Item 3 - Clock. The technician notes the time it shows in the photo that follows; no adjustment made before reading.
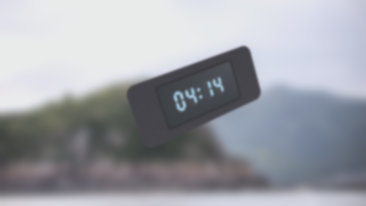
4:14
